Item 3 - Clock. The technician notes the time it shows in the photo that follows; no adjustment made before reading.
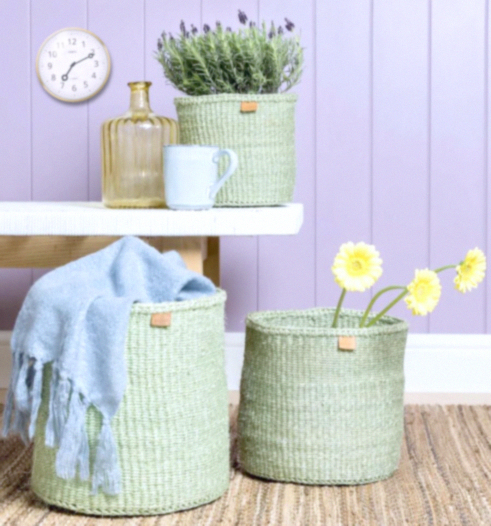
7:11
